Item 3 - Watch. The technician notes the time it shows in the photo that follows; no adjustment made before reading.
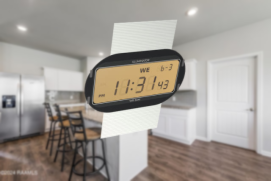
11:31:43
